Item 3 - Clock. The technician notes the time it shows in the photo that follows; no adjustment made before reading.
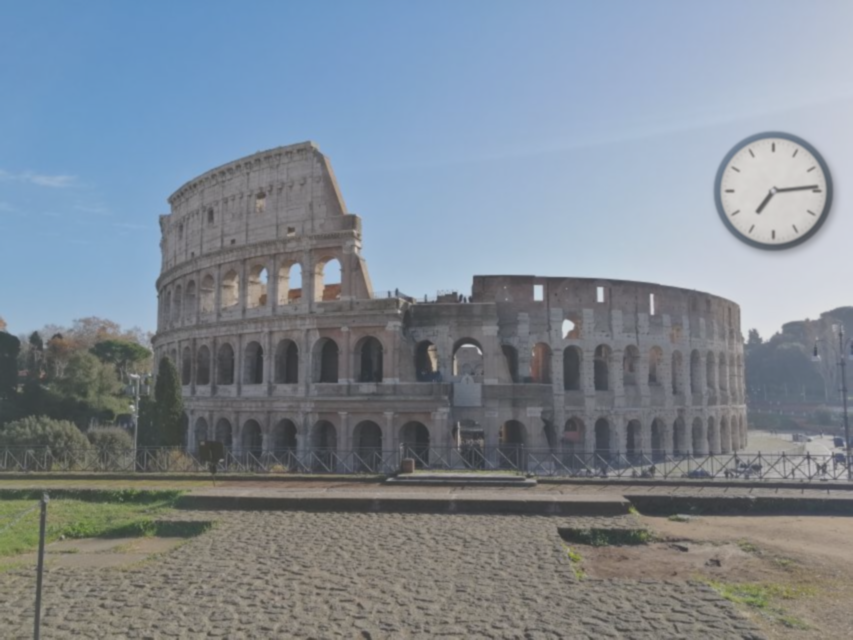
7:14
